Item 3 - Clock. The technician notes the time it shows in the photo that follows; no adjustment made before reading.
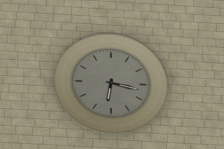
6:17
